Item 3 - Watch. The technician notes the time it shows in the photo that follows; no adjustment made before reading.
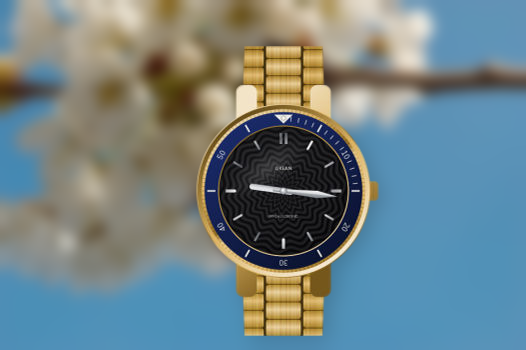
9:16
